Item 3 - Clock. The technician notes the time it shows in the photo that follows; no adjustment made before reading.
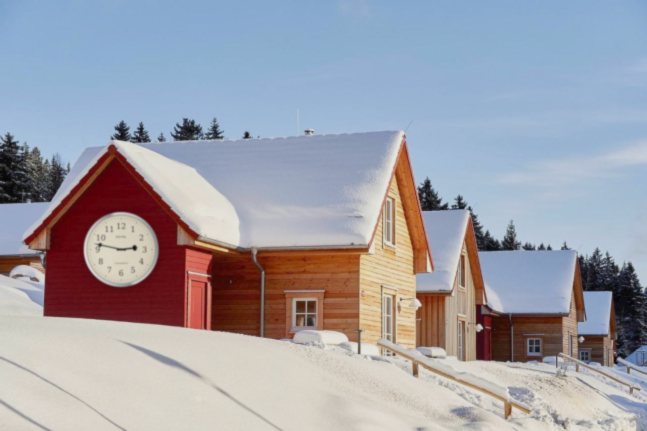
2:47
